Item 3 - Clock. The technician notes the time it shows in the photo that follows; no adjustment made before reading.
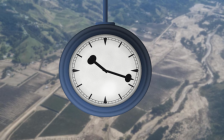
10:18
